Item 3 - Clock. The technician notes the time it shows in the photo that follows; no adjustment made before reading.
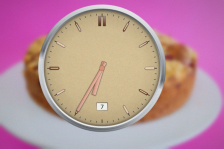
6:35
